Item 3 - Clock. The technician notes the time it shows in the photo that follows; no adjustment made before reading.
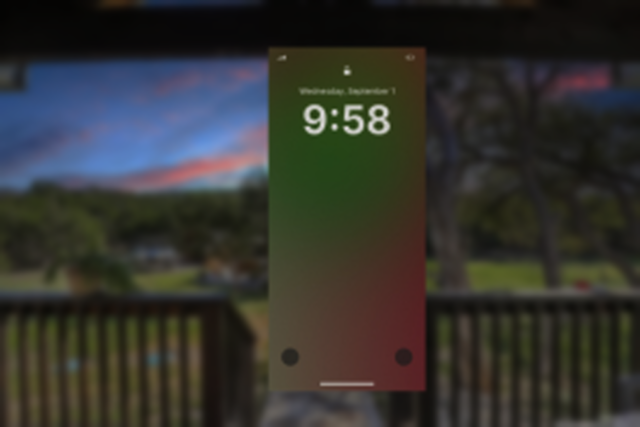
9:58
